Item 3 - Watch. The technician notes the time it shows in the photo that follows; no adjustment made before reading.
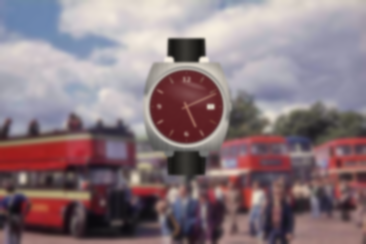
5:11
